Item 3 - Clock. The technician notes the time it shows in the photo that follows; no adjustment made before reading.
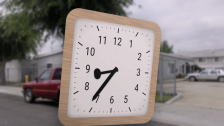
8:36
